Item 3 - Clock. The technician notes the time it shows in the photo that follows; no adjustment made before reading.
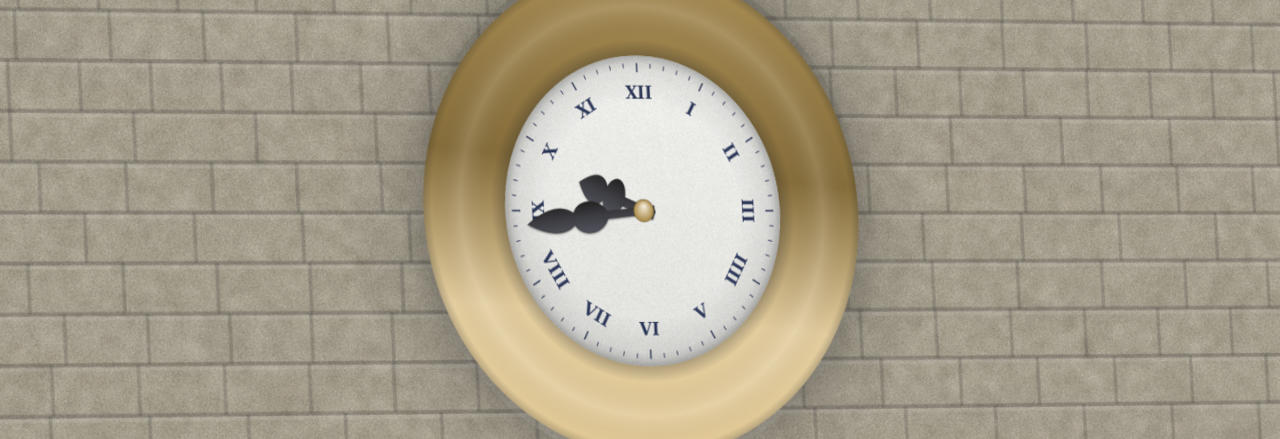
9:44
